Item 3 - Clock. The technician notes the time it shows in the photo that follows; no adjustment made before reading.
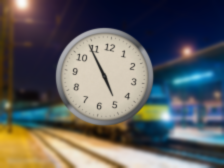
4:54
